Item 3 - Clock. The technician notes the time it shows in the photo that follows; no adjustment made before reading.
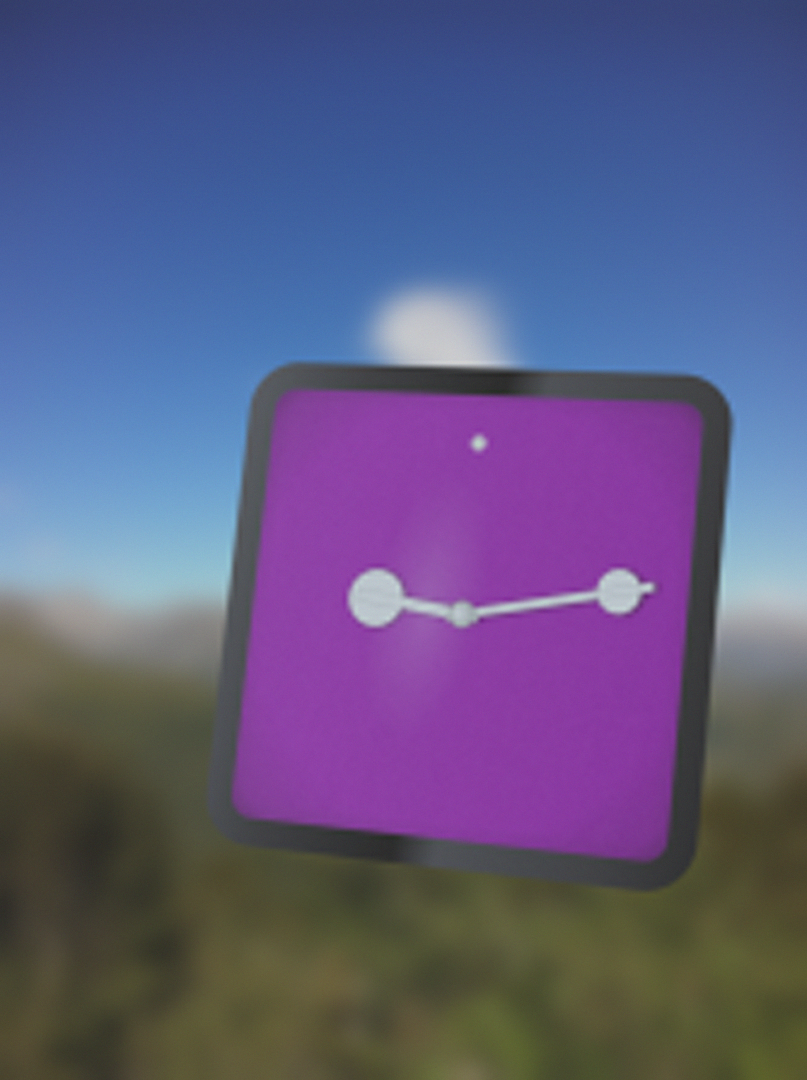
9:13
